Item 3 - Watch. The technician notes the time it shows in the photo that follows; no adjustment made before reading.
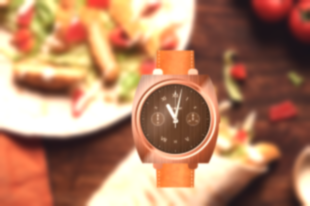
11:02
